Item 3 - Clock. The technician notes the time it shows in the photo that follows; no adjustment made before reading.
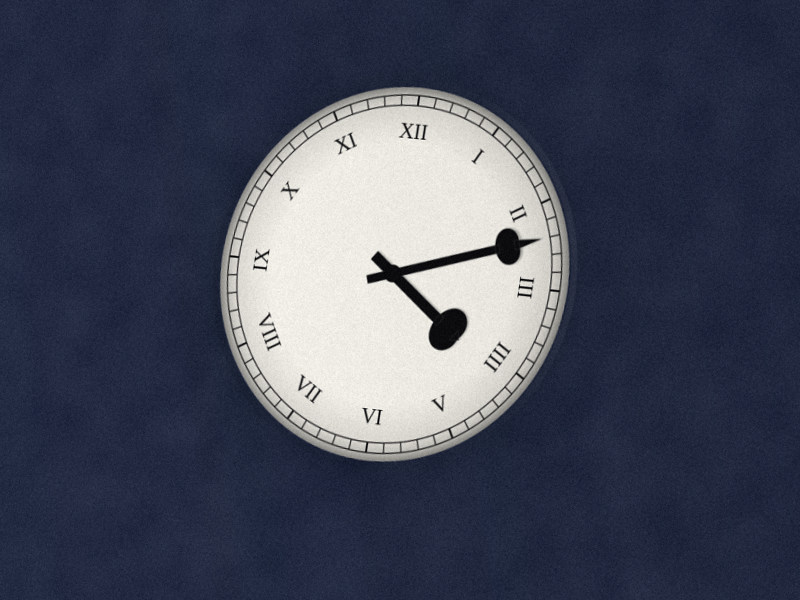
4:12
